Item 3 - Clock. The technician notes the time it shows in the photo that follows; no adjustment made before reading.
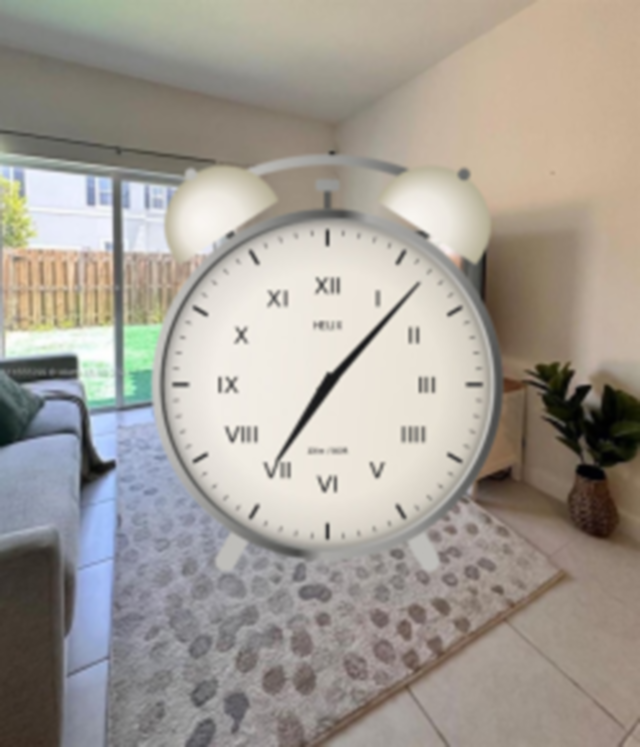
7:07
